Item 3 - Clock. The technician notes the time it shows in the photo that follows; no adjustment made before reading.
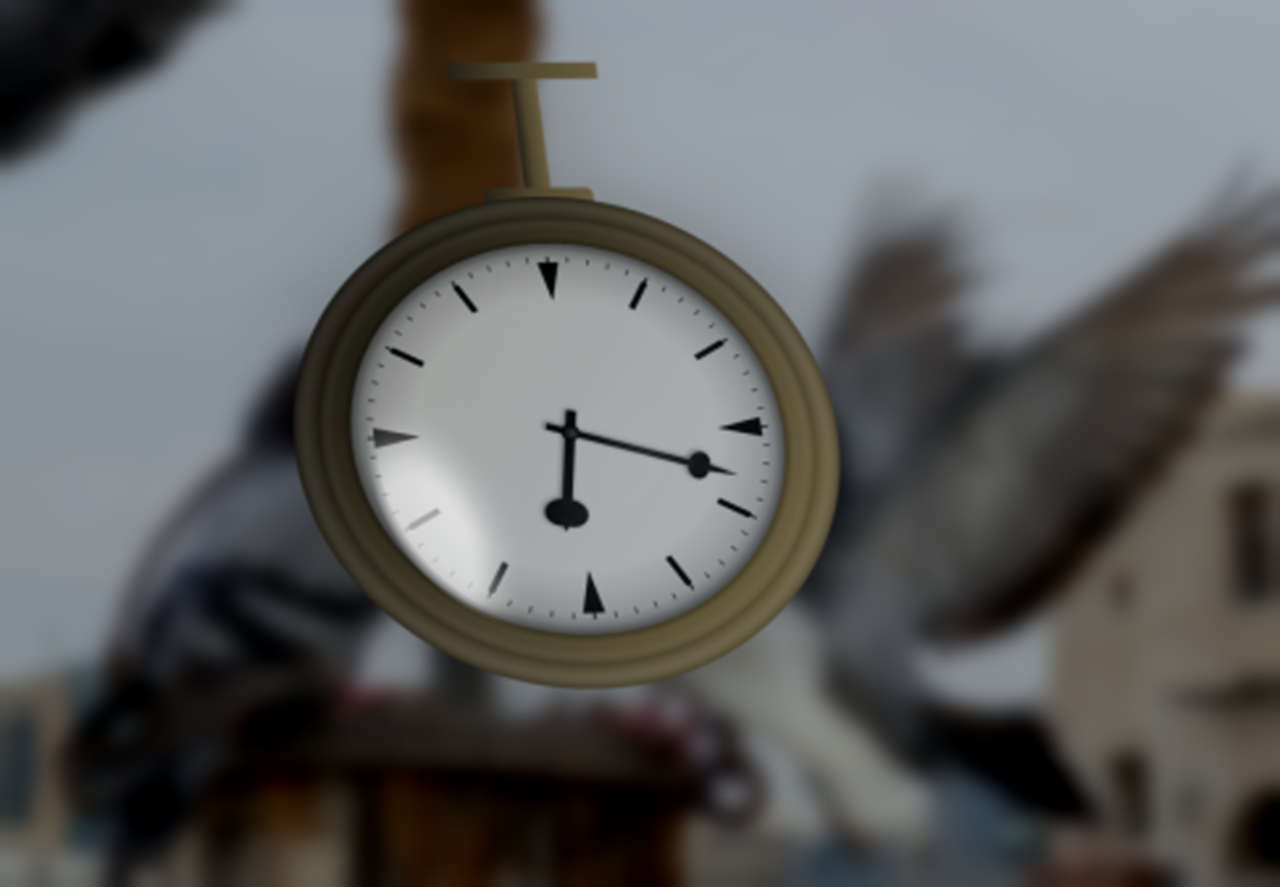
6:18
